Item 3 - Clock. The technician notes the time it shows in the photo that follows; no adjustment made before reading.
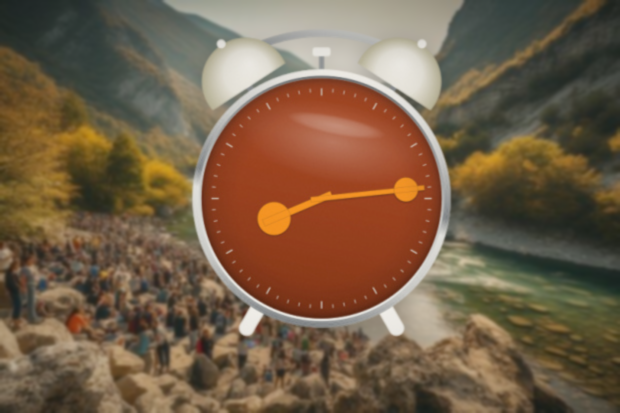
8:14
